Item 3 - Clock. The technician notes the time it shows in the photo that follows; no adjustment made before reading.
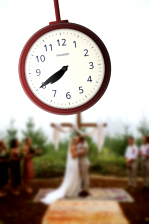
7:40
